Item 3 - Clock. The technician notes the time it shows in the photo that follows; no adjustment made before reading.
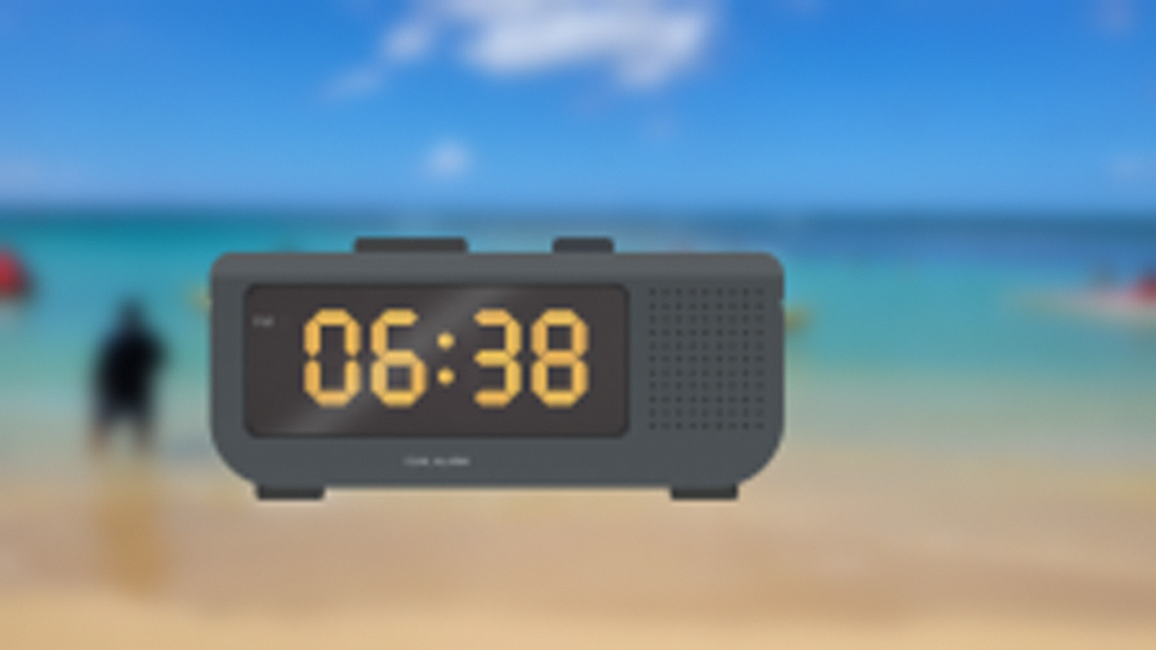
6:38
